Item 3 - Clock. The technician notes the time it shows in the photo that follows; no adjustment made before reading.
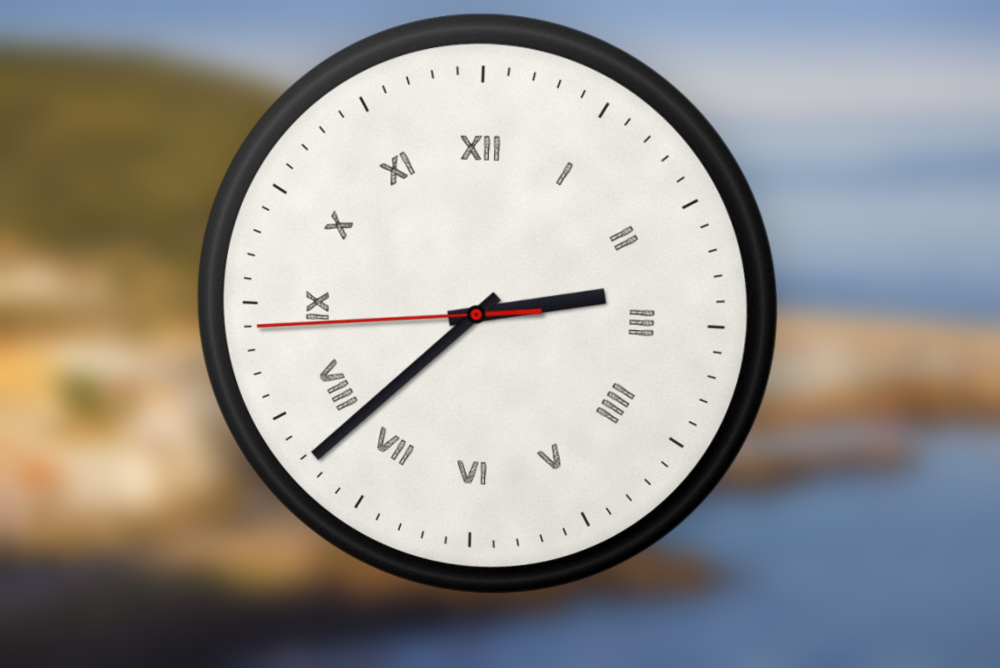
2:37:44
